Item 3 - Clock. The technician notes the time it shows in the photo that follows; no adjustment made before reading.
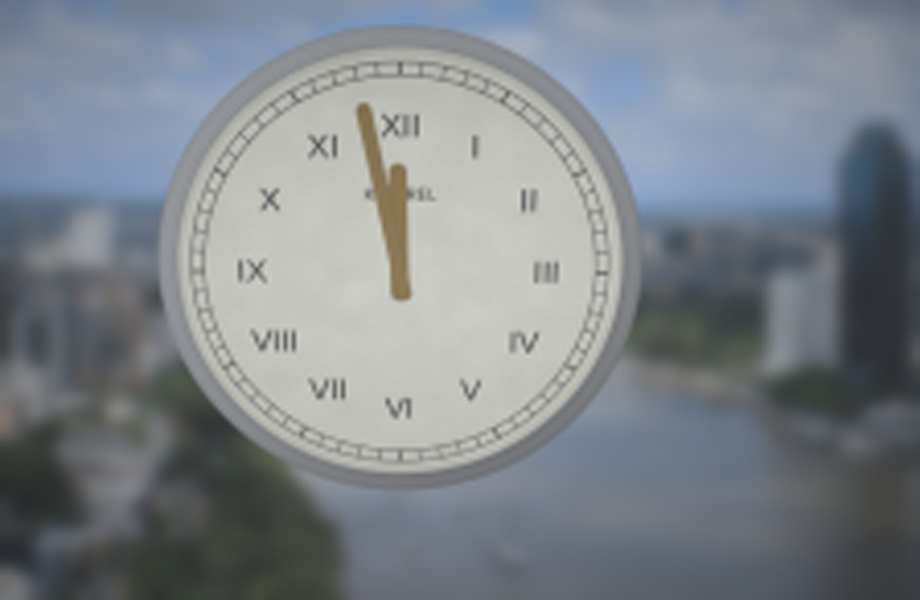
11:58
